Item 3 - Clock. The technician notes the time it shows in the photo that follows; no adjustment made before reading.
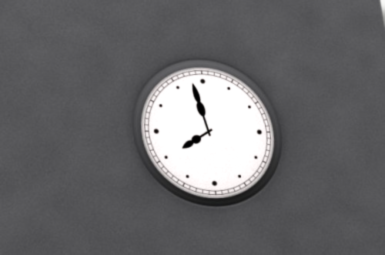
7:58
